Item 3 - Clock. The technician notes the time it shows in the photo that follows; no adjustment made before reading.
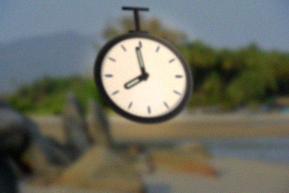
7:59
